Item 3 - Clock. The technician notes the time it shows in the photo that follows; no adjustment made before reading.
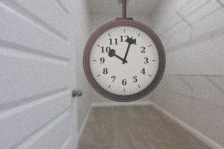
10:03
